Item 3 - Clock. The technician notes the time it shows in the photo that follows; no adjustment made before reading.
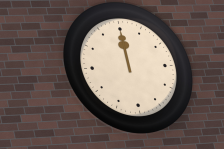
12:00
